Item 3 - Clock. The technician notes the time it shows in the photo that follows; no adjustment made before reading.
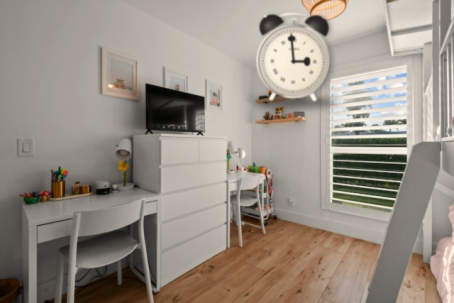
2:59
